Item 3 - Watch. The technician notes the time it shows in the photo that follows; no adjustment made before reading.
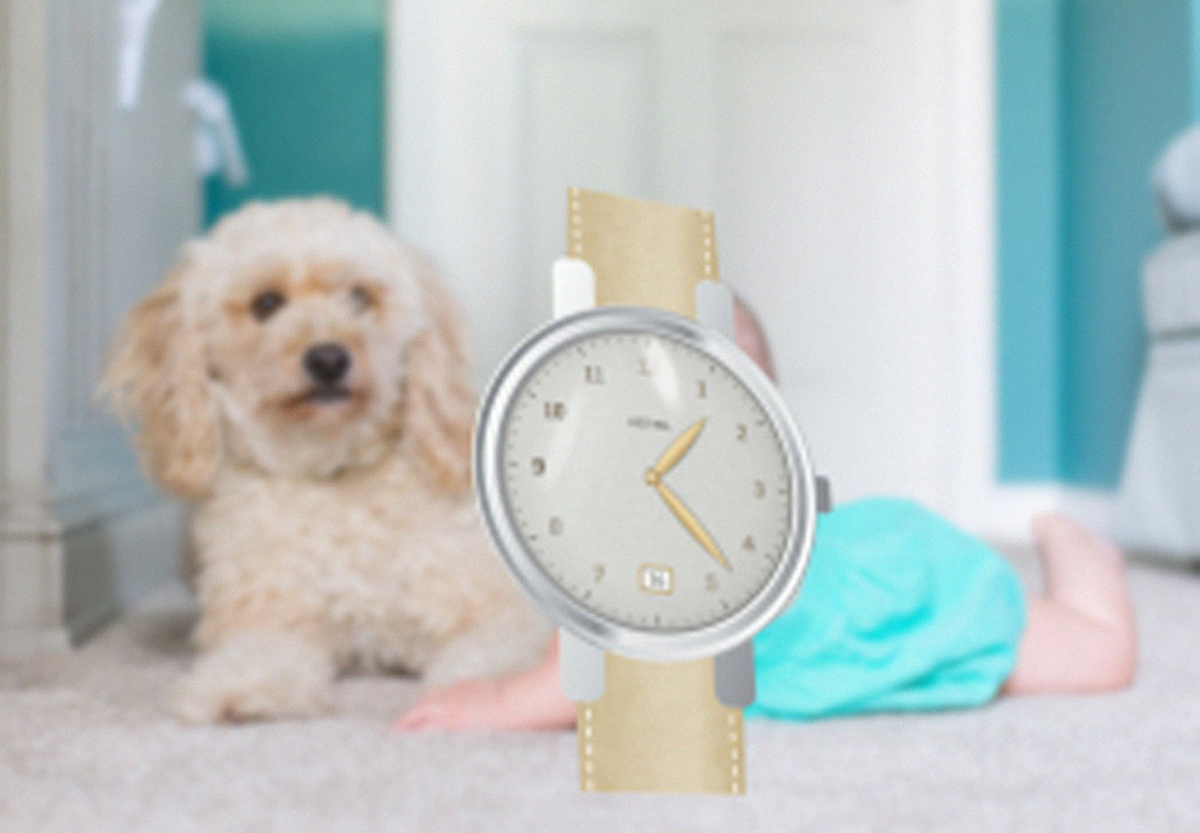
1:23
